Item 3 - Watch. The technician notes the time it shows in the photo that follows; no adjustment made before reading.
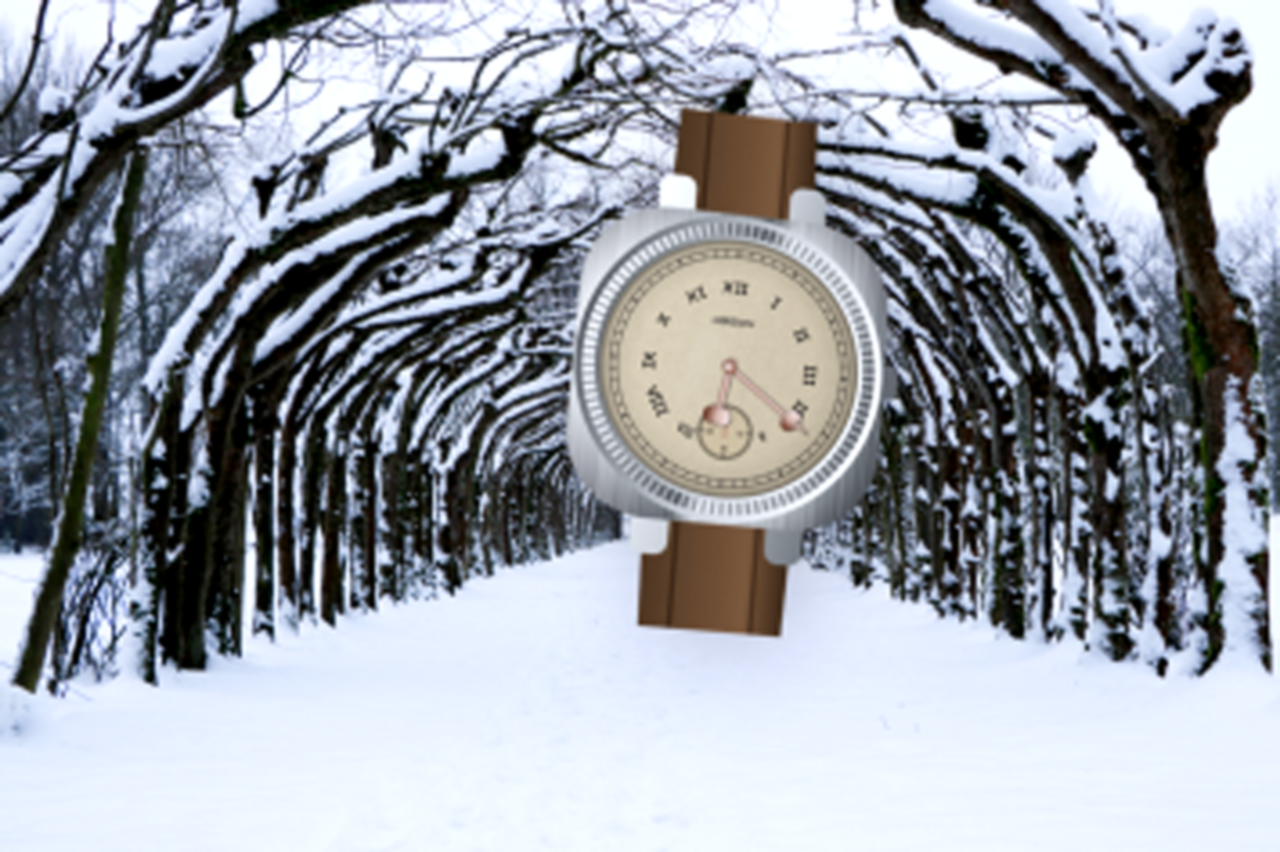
6:21
